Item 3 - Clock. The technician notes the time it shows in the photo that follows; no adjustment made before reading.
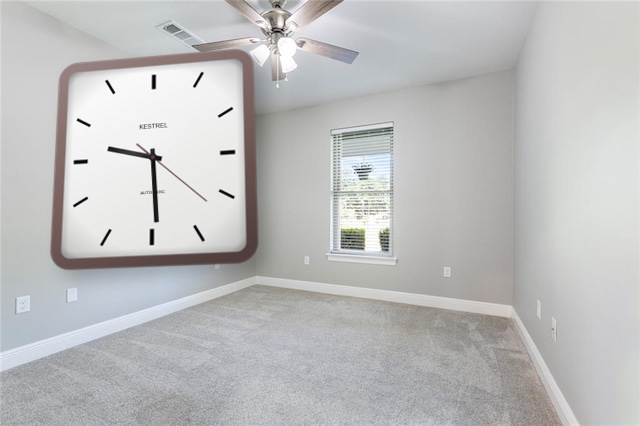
9:29:22
